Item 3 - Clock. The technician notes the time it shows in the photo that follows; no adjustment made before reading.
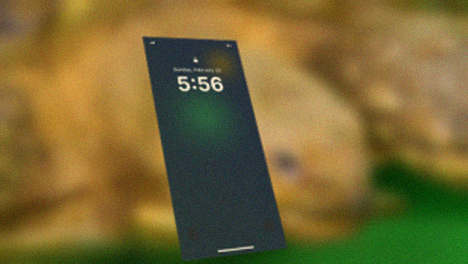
5:56
